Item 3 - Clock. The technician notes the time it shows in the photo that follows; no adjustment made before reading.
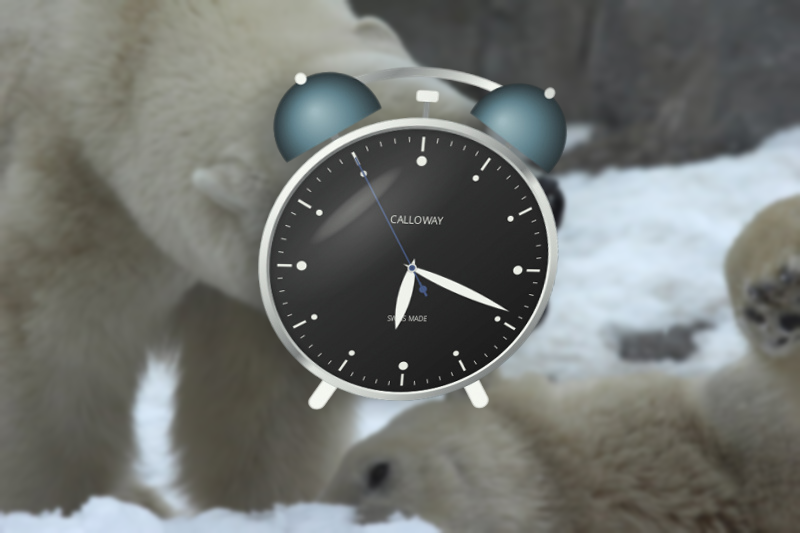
6:18:55
